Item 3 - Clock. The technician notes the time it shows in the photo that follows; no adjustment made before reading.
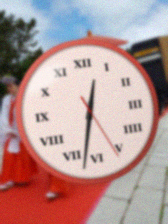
12:32:26
